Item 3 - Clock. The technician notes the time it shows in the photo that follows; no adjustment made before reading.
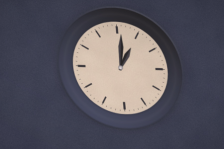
1:01
